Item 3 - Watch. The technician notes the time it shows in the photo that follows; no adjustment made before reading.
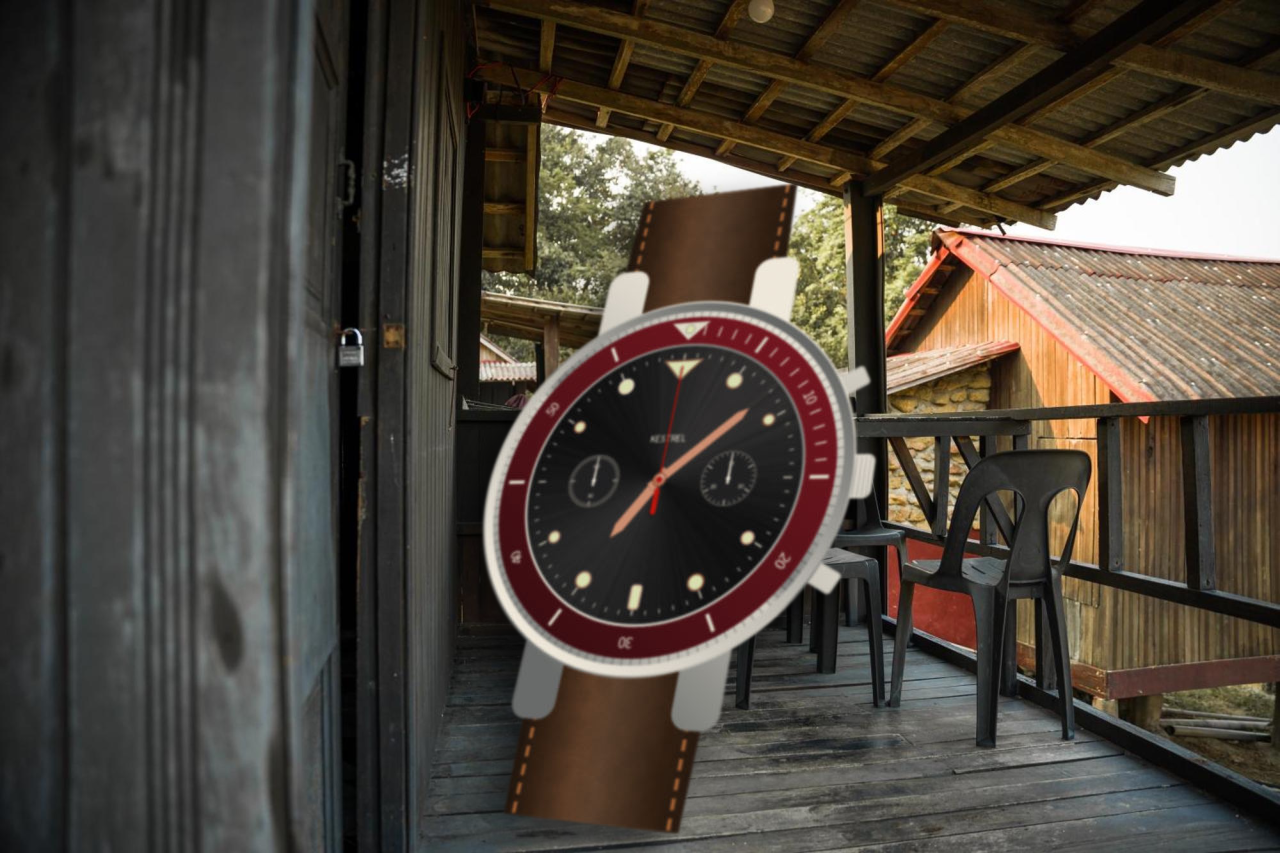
7:08
